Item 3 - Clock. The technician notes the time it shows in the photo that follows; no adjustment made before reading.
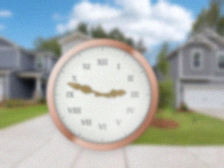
2:48
